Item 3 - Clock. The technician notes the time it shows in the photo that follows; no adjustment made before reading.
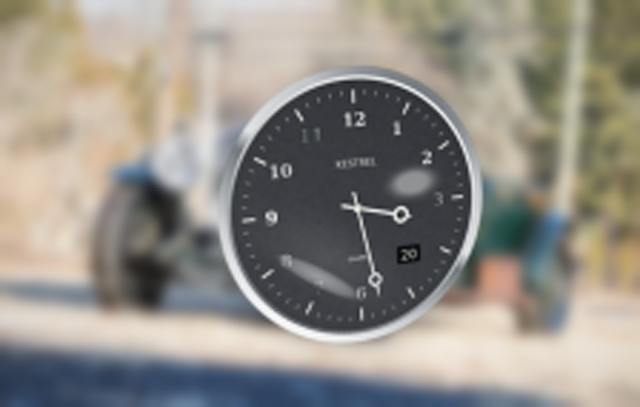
3:28
